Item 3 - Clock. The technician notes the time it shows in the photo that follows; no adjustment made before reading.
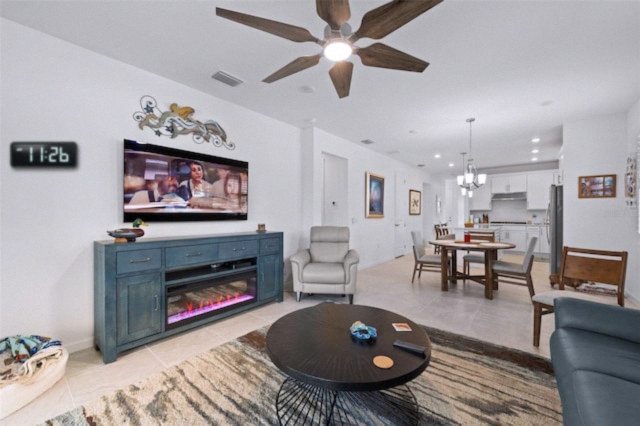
11:26
